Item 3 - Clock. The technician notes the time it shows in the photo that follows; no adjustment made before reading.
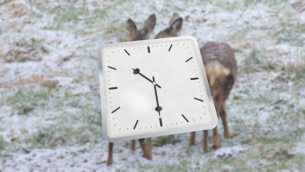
10:30
